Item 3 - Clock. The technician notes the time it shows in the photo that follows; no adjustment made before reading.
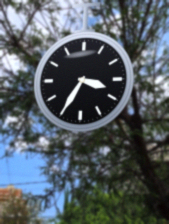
3:35
